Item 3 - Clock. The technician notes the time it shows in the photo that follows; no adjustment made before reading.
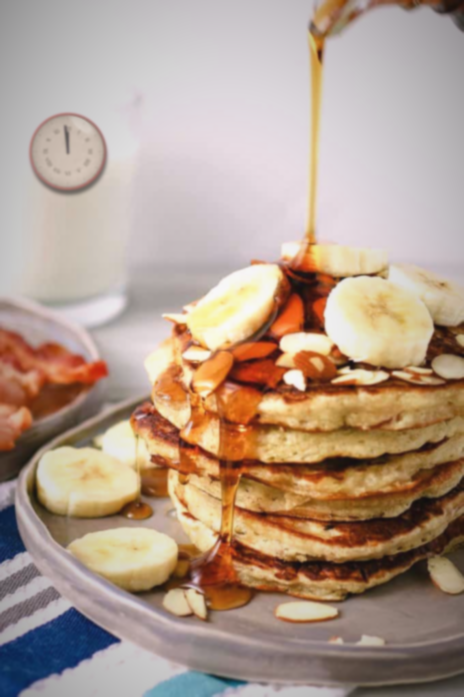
11:59
